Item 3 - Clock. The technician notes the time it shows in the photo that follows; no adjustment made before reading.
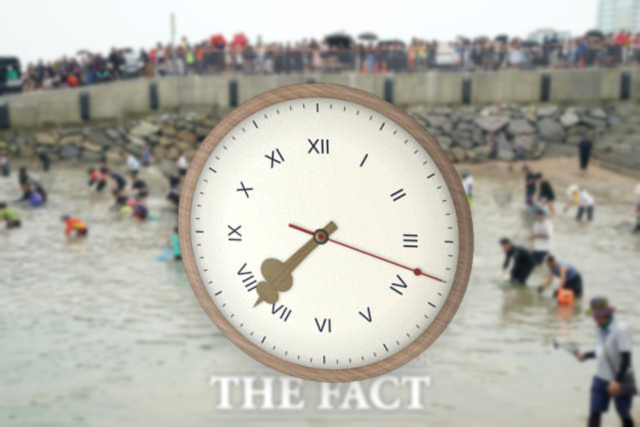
7:37:18
